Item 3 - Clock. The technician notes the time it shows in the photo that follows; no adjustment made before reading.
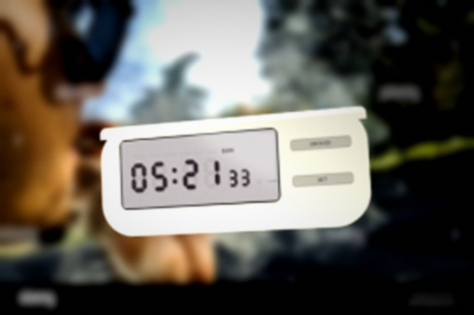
5:21:33
